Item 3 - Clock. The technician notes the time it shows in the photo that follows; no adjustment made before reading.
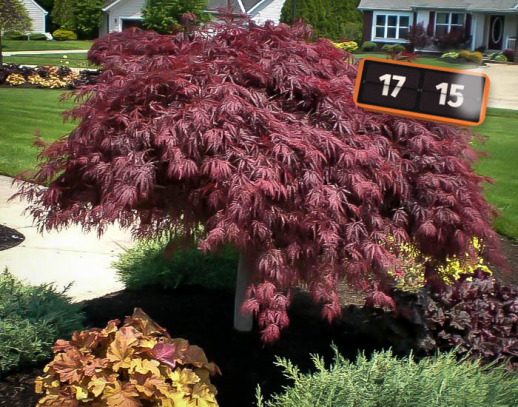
17:15
